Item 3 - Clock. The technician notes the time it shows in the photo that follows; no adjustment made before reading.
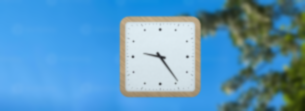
9:24
